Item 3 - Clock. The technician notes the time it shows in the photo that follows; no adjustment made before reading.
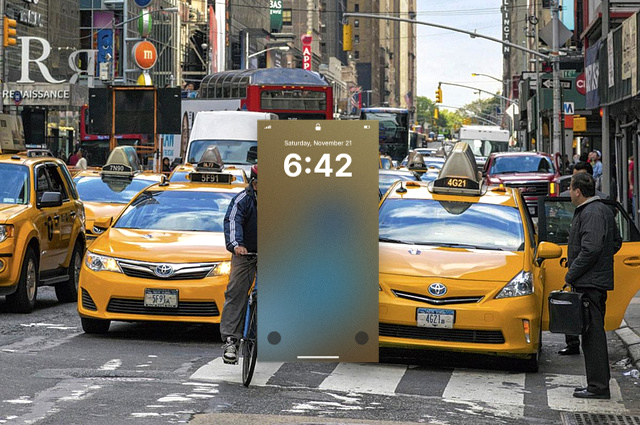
6:42
